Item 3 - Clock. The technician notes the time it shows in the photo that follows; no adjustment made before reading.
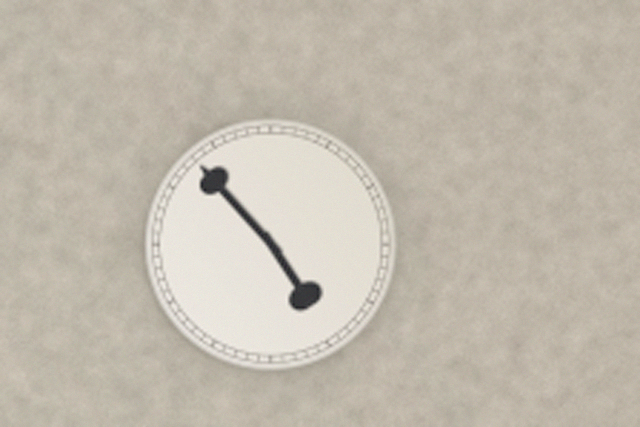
4:53
